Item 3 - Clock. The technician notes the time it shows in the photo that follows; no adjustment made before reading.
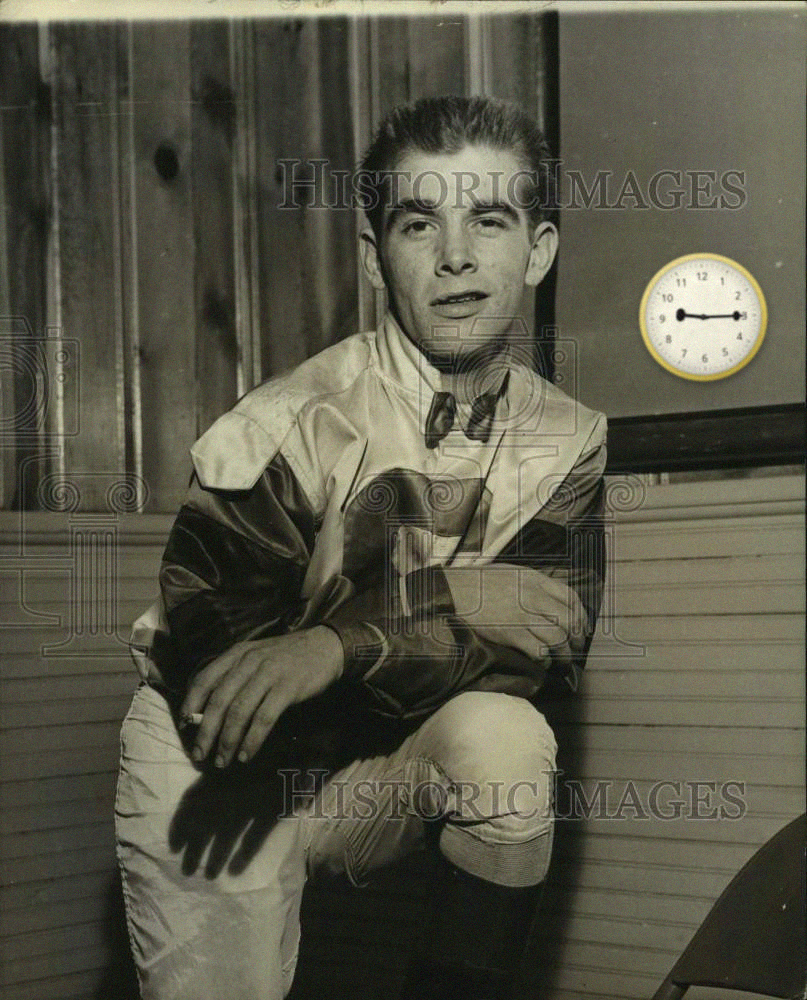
9:15
